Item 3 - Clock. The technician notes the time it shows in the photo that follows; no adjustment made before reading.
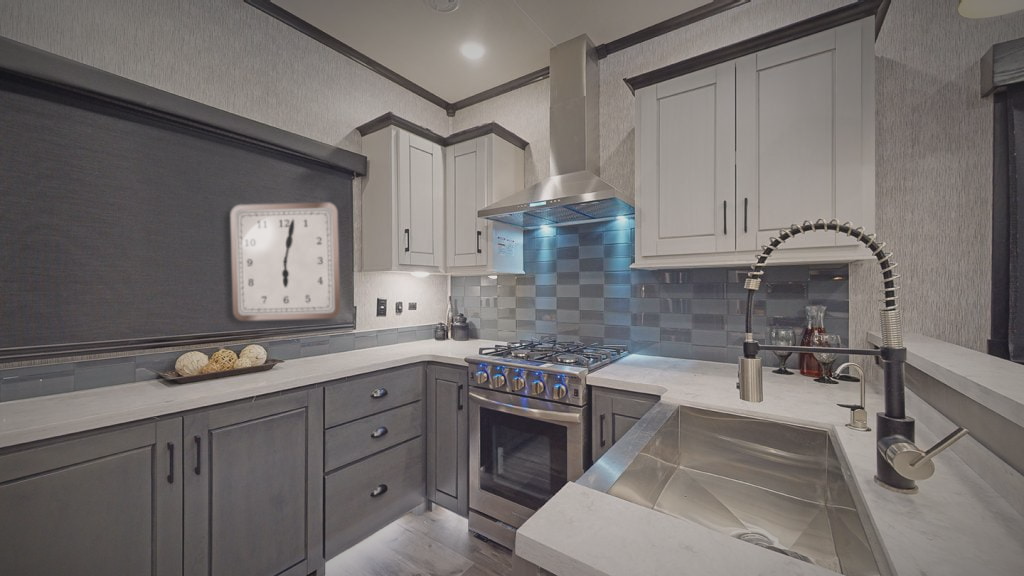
6:02
